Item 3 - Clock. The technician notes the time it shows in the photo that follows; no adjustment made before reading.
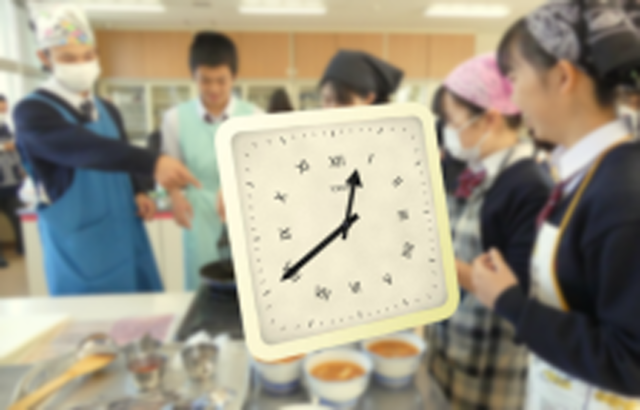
12:40
